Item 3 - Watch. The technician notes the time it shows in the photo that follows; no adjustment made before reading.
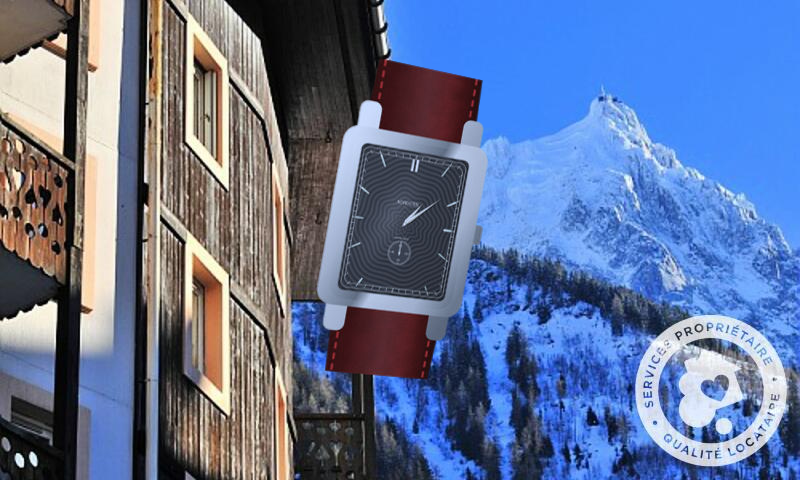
1:08
